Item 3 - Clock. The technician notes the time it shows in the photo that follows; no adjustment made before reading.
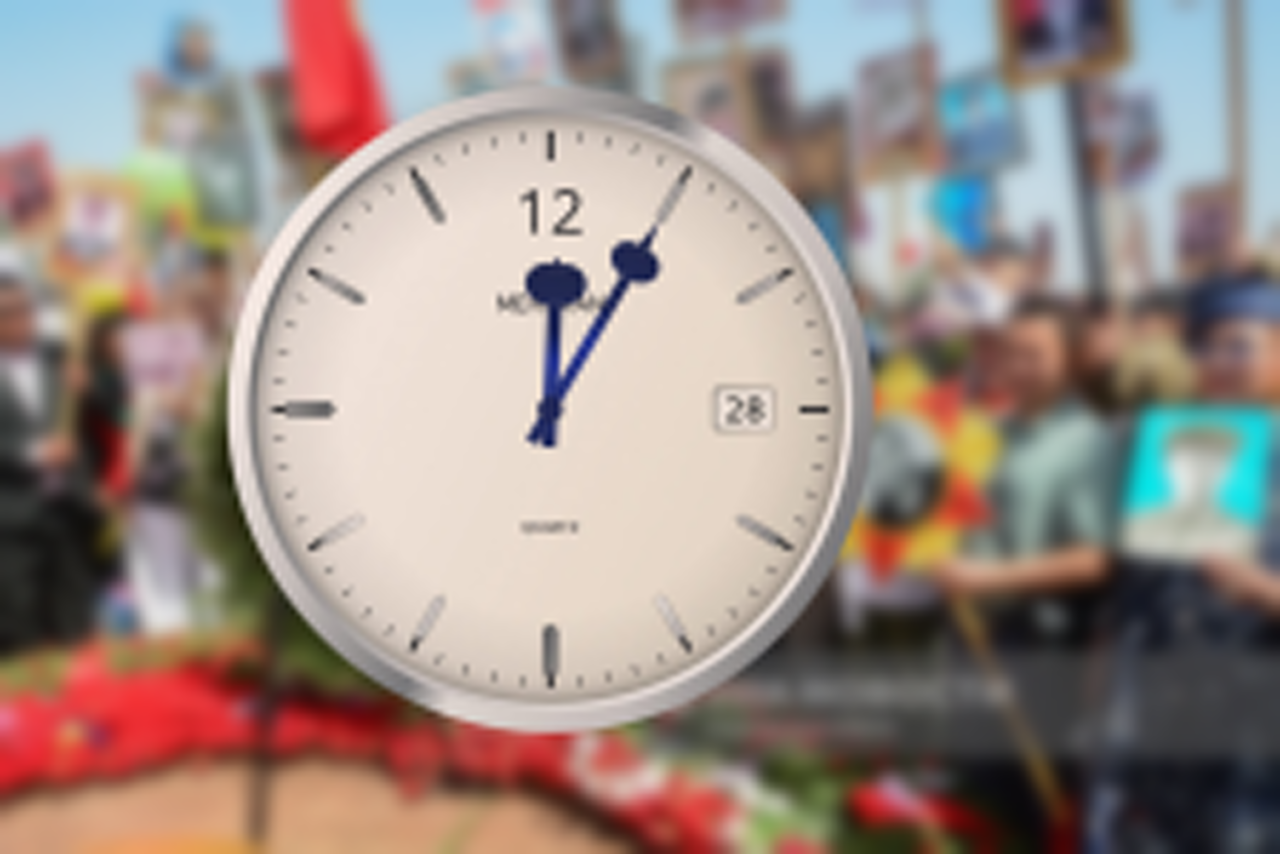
12:05
